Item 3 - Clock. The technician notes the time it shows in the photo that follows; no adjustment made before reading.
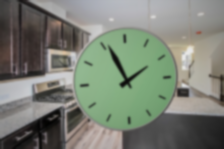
1:56
